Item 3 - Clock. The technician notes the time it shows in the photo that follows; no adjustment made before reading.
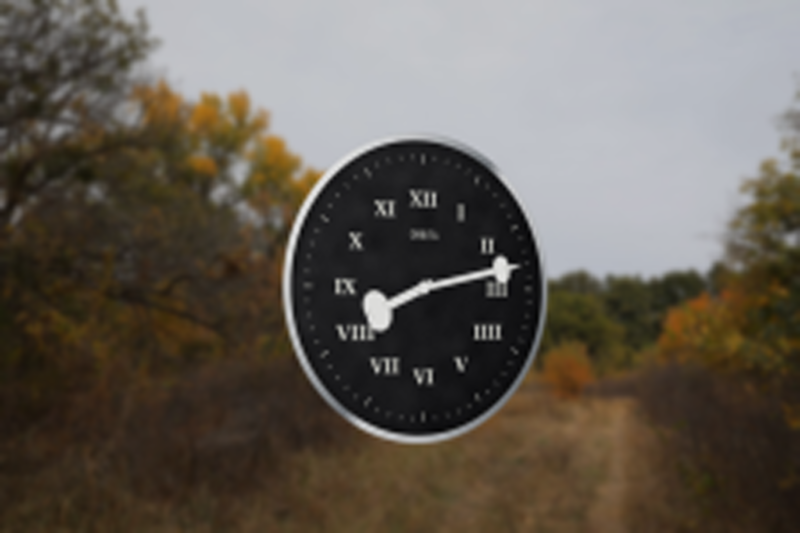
8:13
